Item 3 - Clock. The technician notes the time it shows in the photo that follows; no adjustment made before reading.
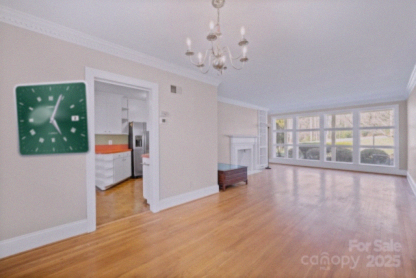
5:04
